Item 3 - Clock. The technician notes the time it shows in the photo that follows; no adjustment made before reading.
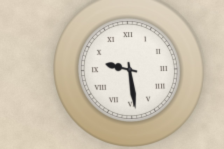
9:29
